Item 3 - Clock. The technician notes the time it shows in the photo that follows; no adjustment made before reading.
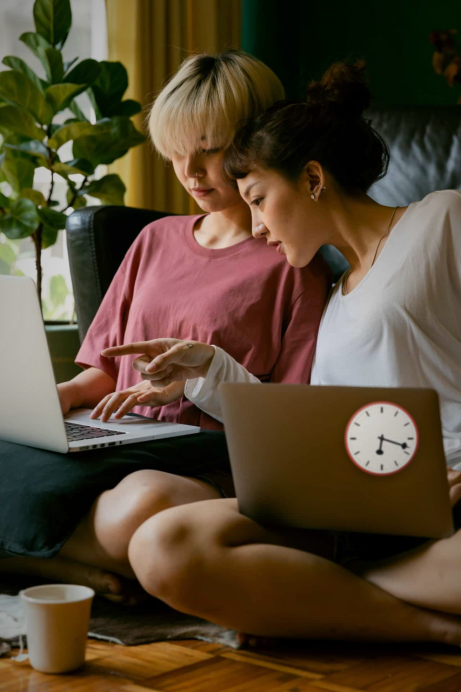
6:18
